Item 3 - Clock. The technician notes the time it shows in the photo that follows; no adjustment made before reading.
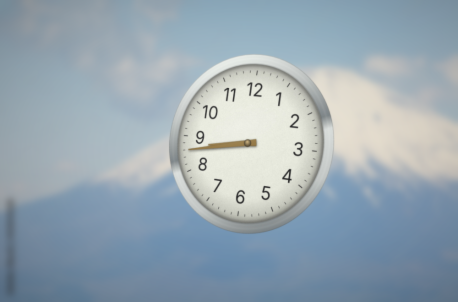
8:43
